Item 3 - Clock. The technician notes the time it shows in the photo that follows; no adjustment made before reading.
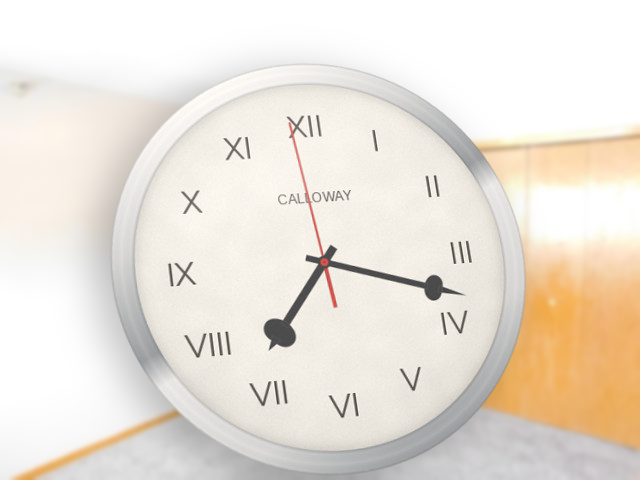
7:17:59
